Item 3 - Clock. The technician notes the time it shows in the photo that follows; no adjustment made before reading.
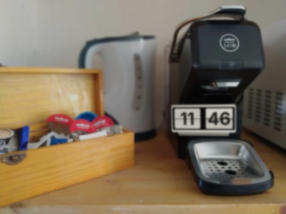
11:46
